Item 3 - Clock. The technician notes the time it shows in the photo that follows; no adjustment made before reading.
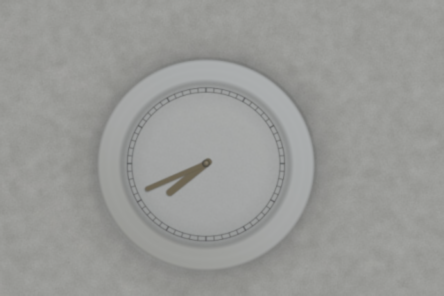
7:41
